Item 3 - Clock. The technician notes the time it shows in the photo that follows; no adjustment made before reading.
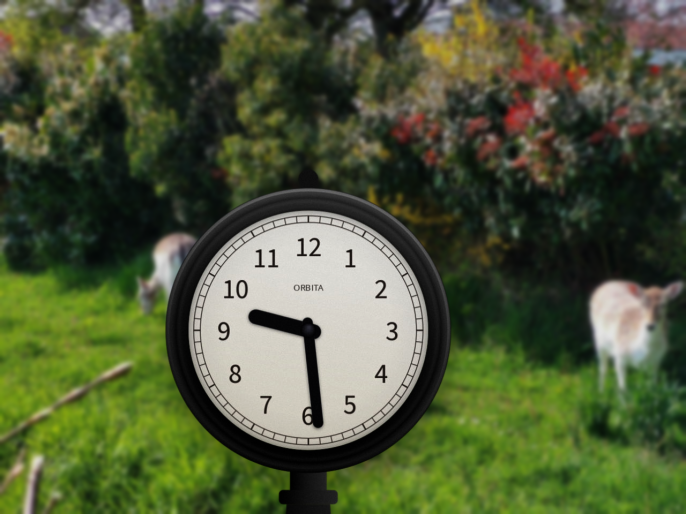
9:29
